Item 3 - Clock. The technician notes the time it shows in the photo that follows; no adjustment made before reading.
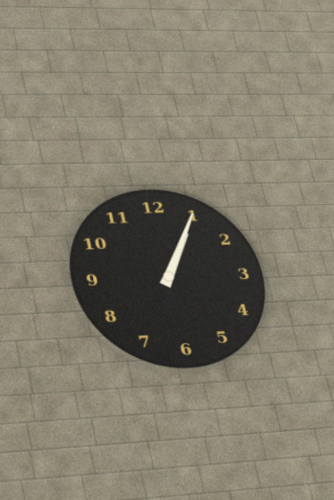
1:05
